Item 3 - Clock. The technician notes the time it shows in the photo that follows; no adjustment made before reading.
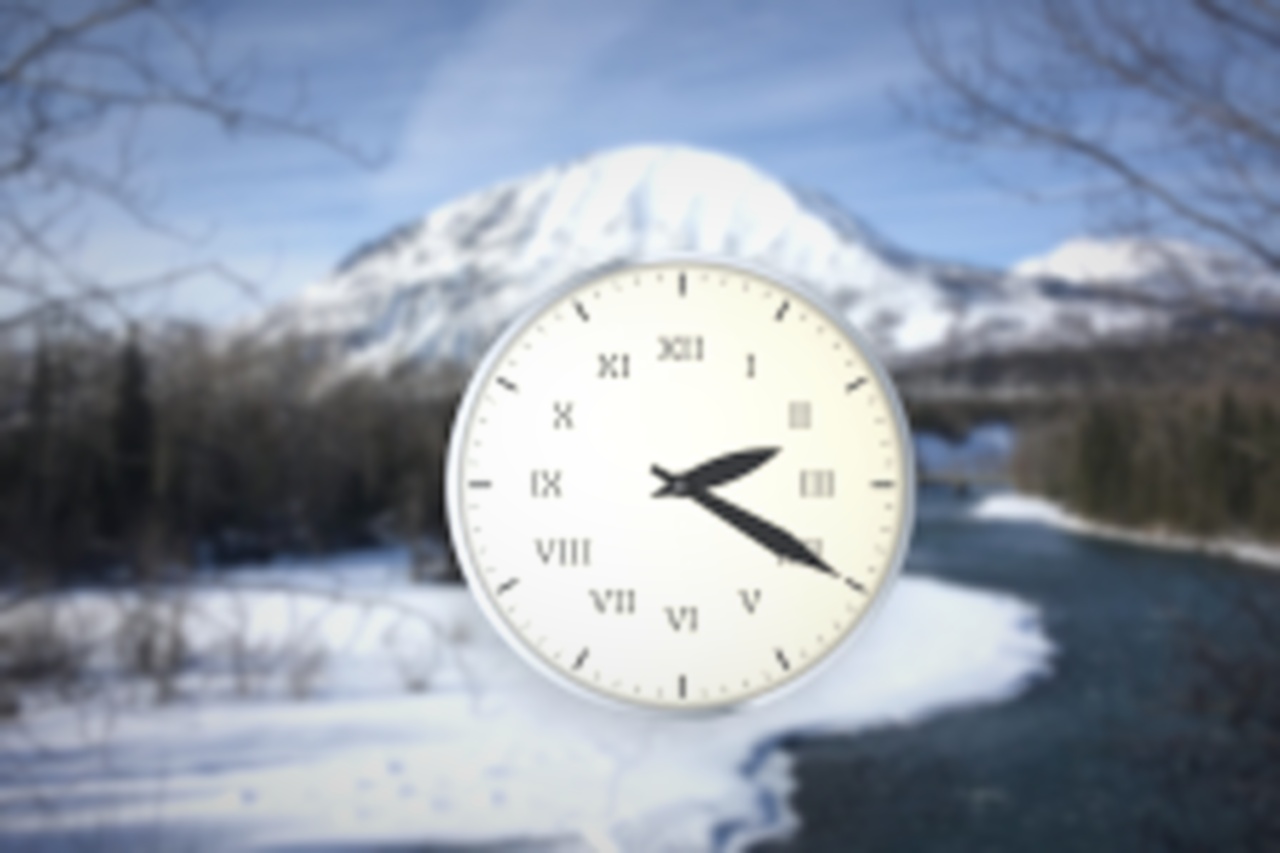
2:20
